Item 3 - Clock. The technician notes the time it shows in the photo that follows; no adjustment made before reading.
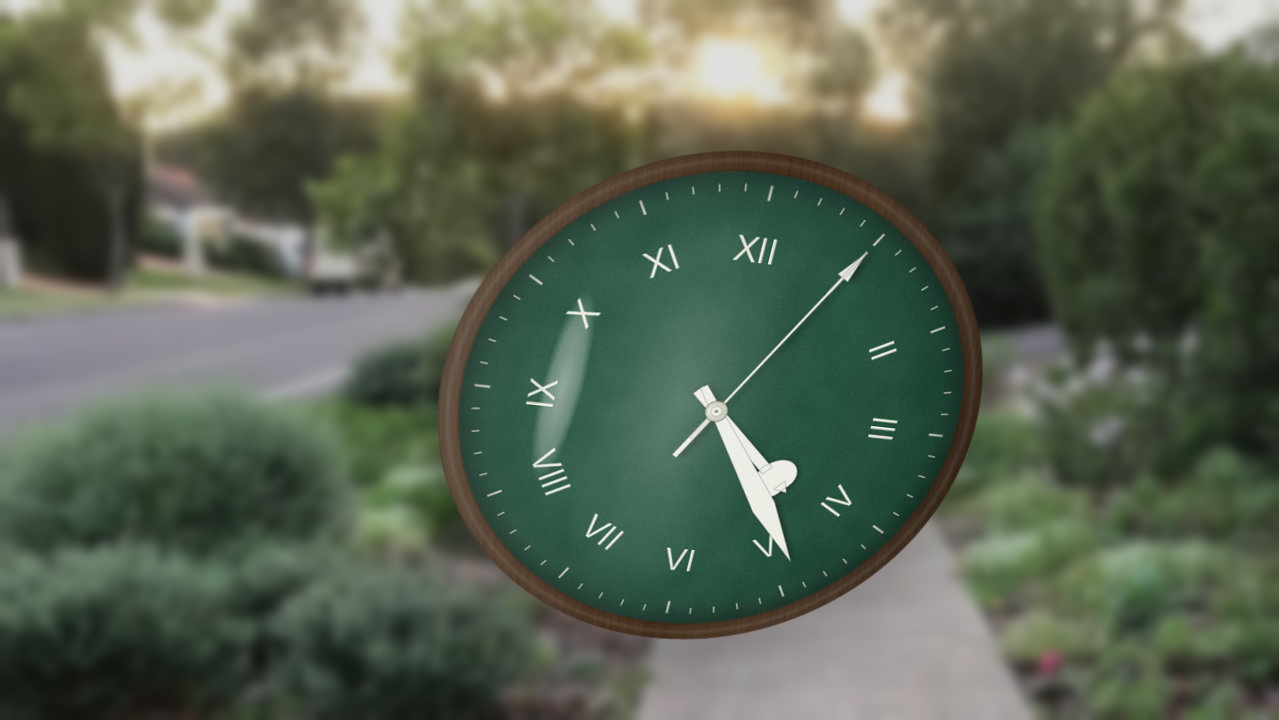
4:24:05
